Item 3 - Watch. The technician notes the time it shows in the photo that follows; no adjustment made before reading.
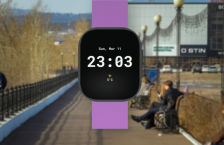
23:03
